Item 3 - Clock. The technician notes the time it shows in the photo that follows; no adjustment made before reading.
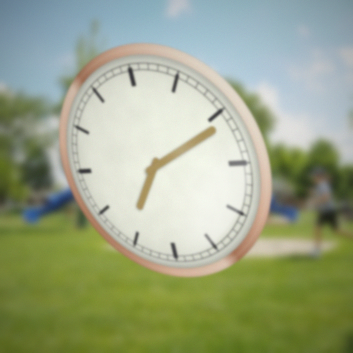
7:11
